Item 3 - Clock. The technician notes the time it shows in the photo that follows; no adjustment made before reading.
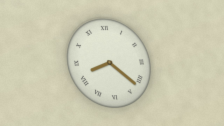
8:22
